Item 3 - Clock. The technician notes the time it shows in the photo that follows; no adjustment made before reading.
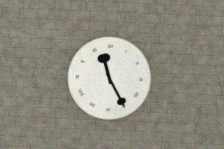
11:25
